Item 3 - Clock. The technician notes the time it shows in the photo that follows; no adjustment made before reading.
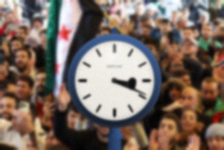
3:19
